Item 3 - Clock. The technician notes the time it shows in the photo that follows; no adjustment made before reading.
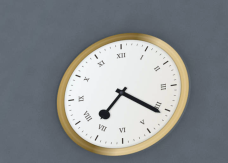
7:21
